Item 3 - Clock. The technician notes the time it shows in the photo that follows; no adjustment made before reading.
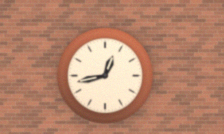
12:43
